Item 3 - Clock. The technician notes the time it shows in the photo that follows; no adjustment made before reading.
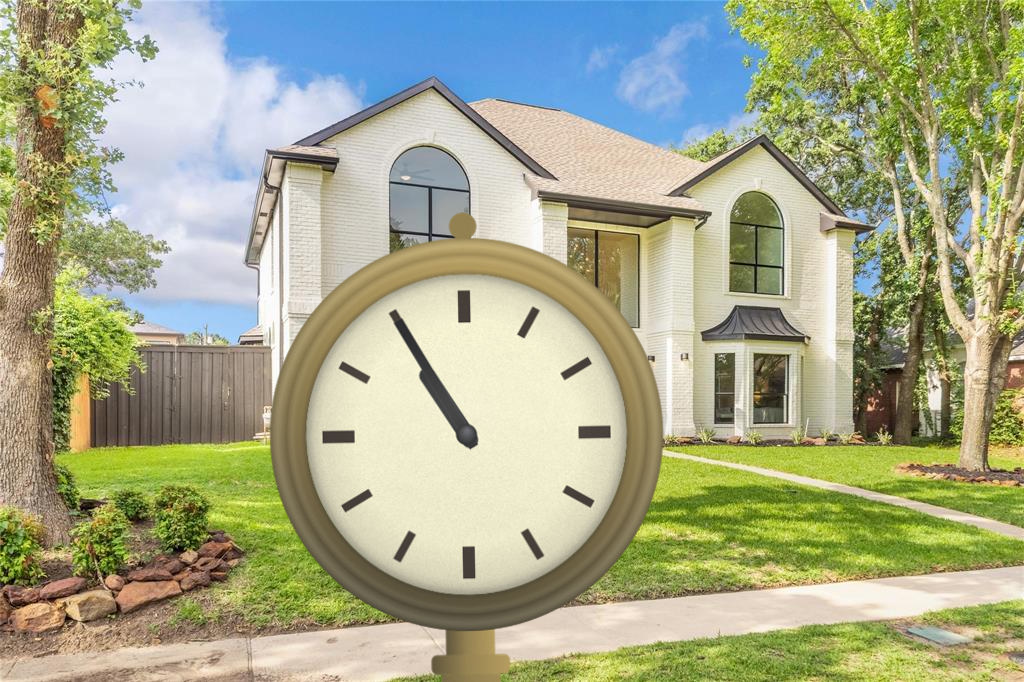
10:55
